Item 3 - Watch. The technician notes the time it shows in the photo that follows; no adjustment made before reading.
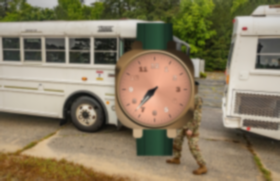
7:37
